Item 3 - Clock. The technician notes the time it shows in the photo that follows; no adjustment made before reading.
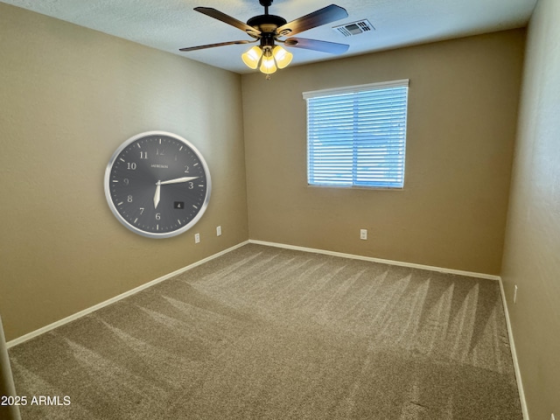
6:13
